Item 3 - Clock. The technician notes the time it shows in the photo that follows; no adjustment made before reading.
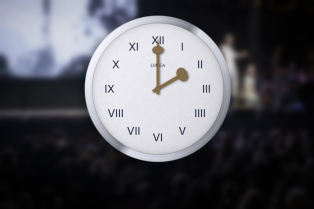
2:00
